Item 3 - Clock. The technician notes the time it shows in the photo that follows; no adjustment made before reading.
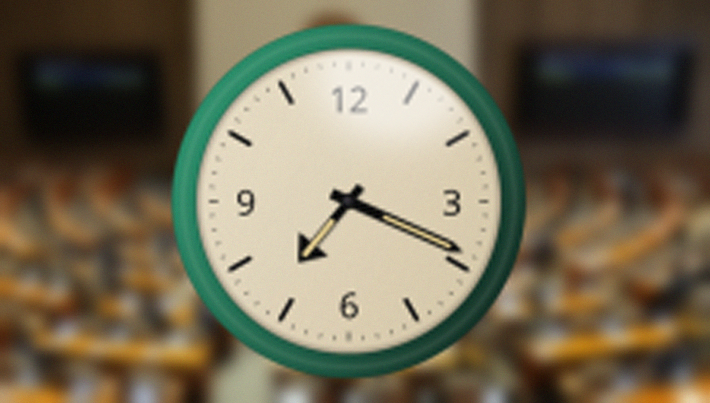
7:19
